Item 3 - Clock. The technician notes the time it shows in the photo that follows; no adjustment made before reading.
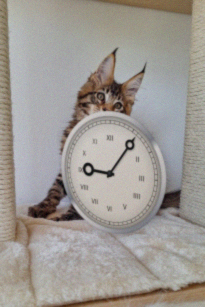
9:06
